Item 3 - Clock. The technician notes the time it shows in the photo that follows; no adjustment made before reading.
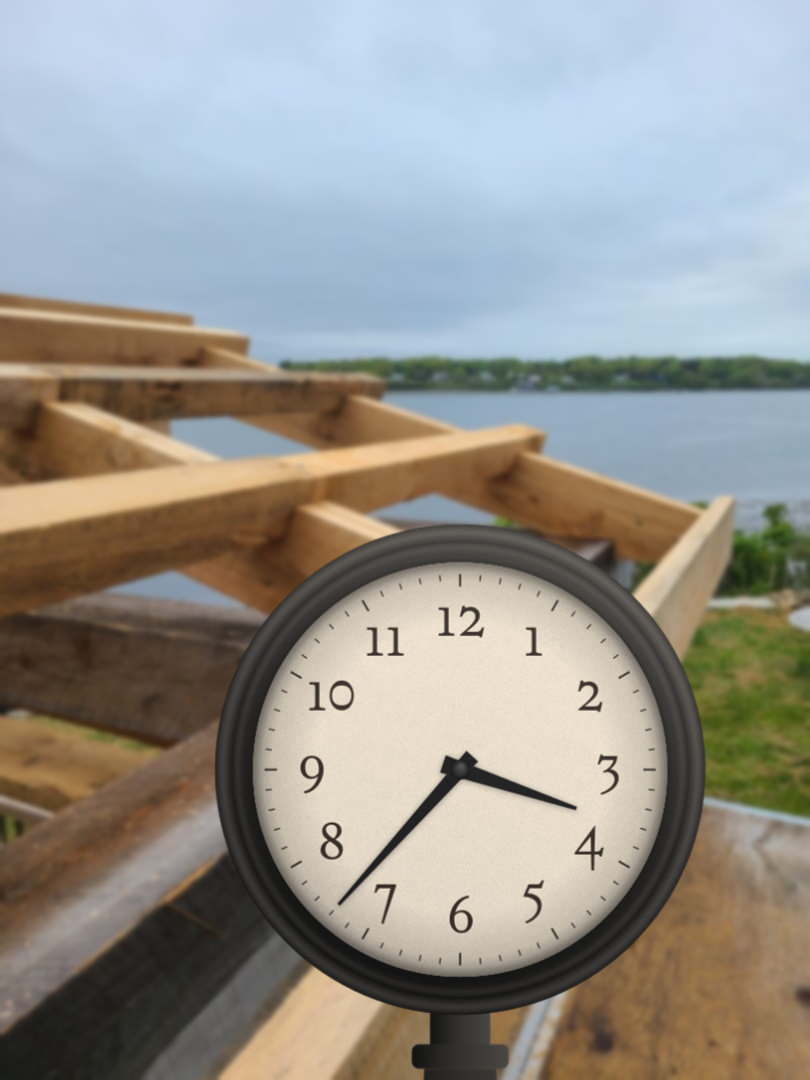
3:37
